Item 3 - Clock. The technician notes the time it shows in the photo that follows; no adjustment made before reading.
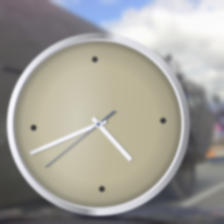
4:41:39
